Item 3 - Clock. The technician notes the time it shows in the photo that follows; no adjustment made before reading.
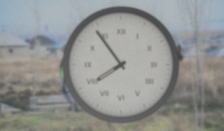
7:54
